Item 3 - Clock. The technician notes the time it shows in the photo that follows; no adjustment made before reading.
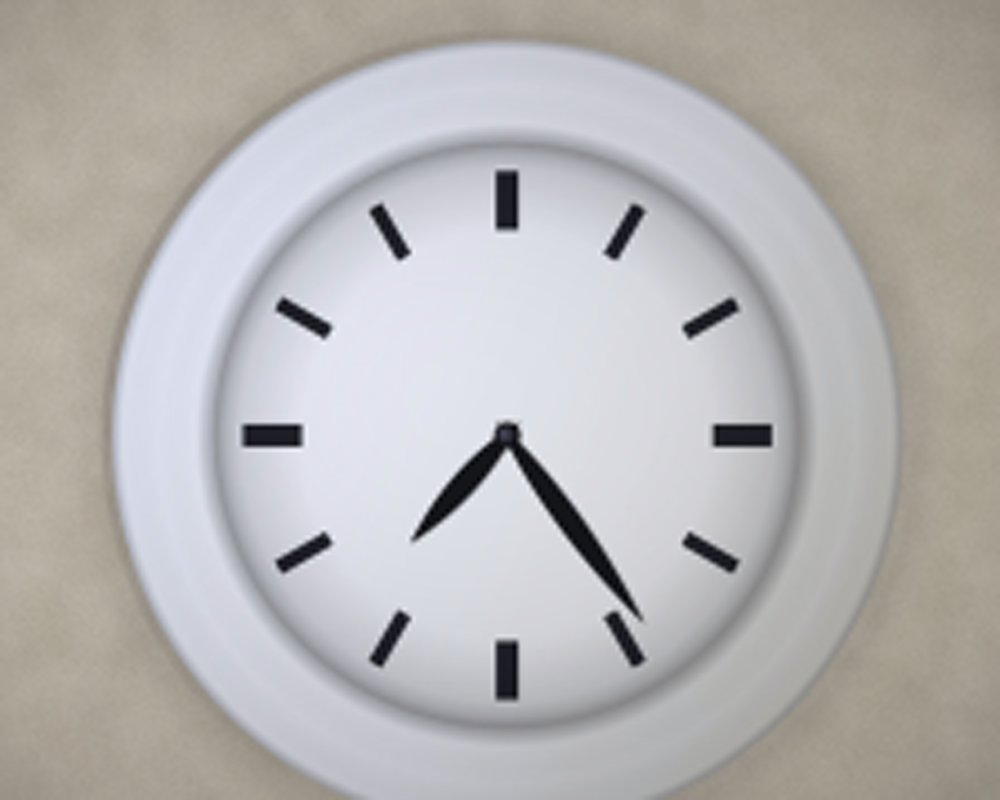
7:24
